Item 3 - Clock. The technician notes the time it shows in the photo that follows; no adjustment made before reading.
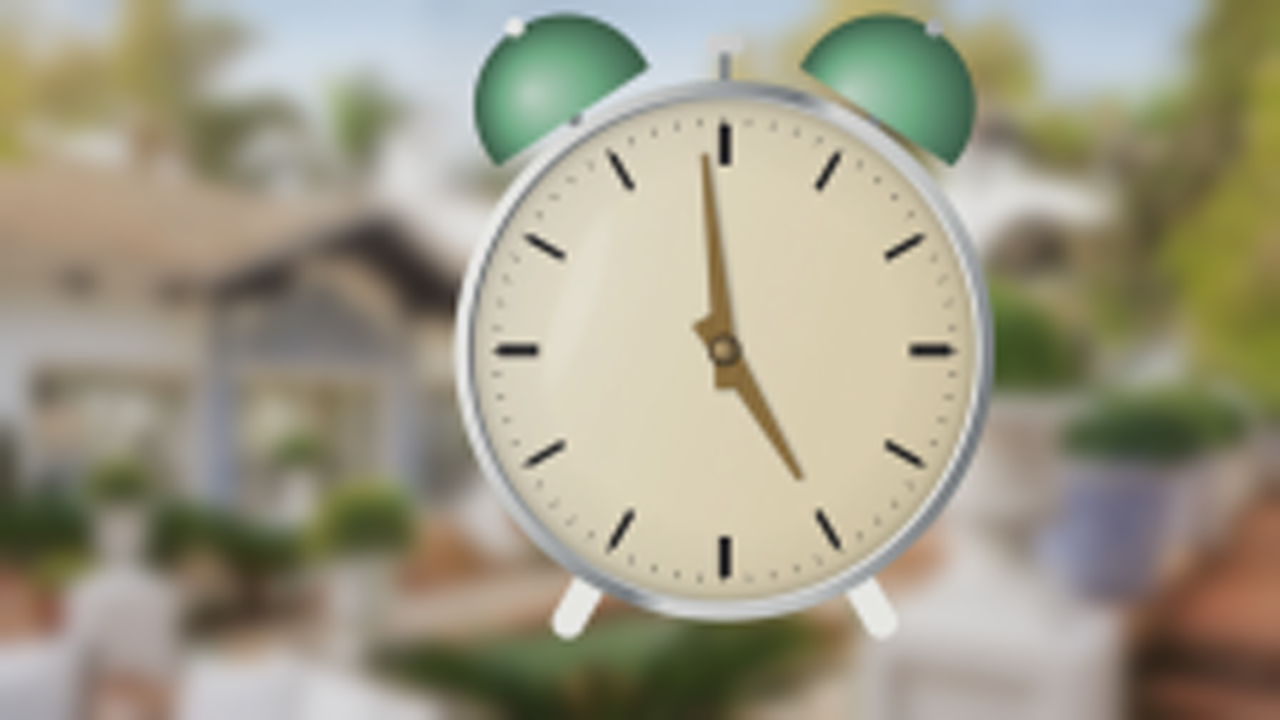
4:59
